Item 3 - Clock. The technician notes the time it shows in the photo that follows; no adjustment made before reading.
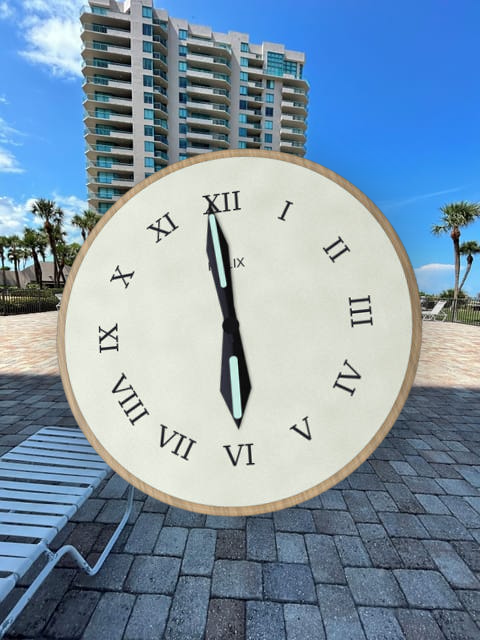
5:59
